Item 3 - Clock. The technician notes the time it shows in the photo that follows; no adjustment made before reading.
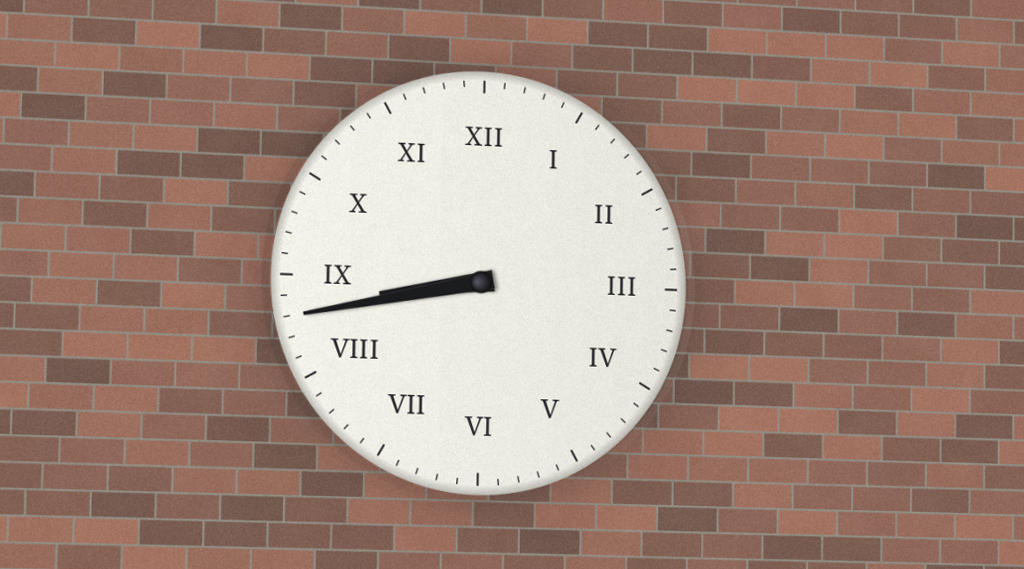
8:43
